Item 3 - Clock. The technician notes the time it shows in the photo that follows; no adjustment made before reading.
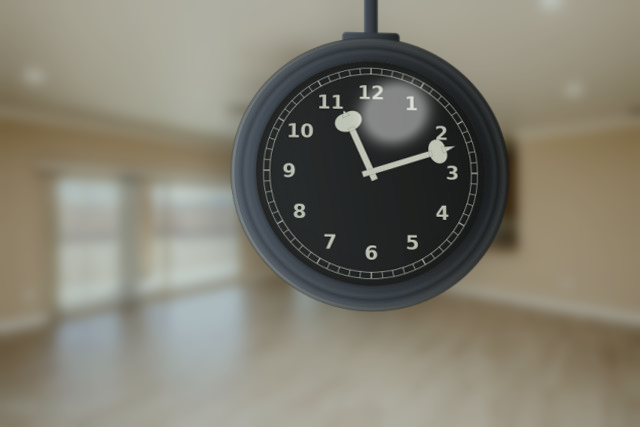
11:12
